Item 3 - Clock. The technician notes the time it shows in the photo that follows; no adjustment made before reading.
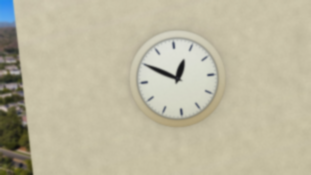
12:50
